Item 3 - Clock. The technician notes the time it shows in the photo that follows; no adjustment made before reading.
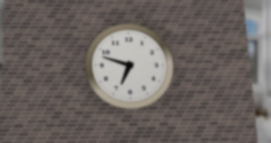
6:48
